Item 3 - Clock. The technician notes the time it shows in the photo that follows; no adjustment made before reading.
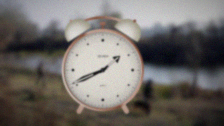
1:41
